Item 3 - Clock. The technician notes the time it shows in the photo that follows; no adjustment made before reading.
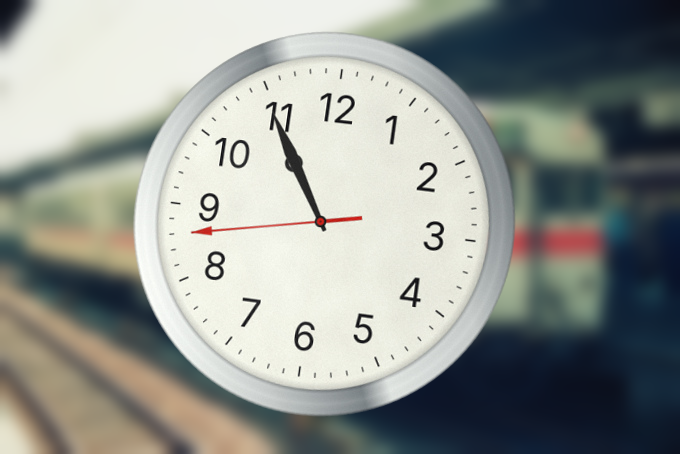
10:54:43
